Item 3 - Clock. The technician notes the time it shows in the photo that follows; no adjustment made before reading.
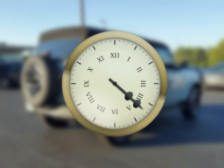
4:22
